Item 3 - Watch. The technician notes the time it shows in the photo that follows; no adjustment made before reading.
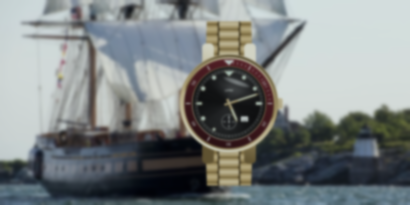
5:12
